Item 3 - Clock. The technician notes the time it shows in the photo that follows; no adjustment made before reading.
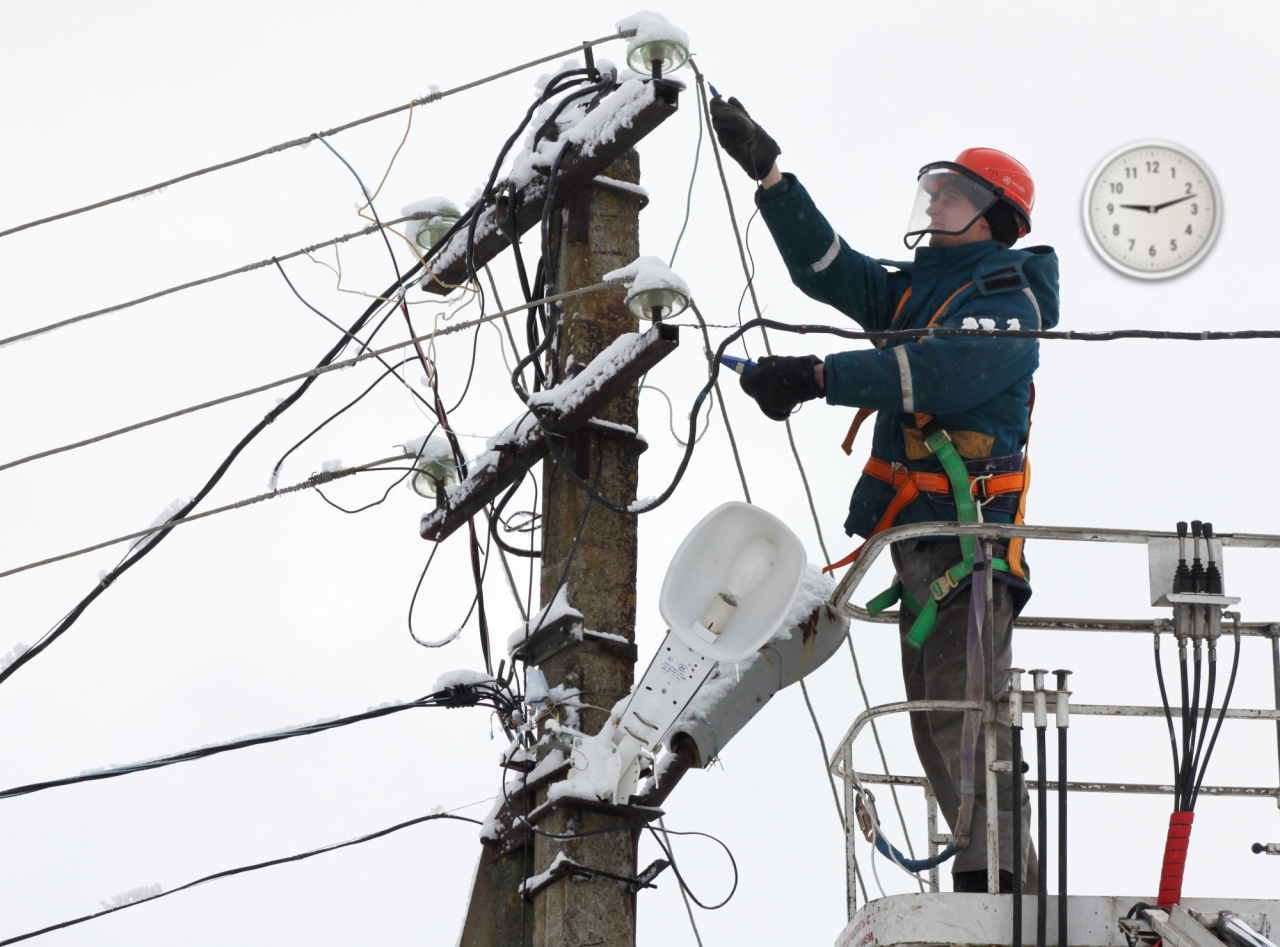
9:12
